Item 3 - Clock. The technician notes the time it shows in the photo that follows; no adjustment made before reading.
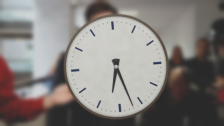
6:27
